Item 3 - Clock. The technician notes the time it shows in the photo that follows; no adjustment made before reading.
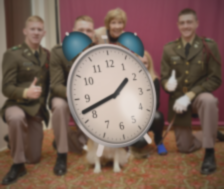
1:42
